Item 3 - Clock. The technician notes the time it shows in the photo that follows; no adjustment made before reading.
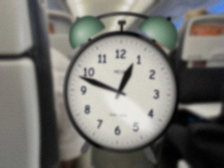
12:48
